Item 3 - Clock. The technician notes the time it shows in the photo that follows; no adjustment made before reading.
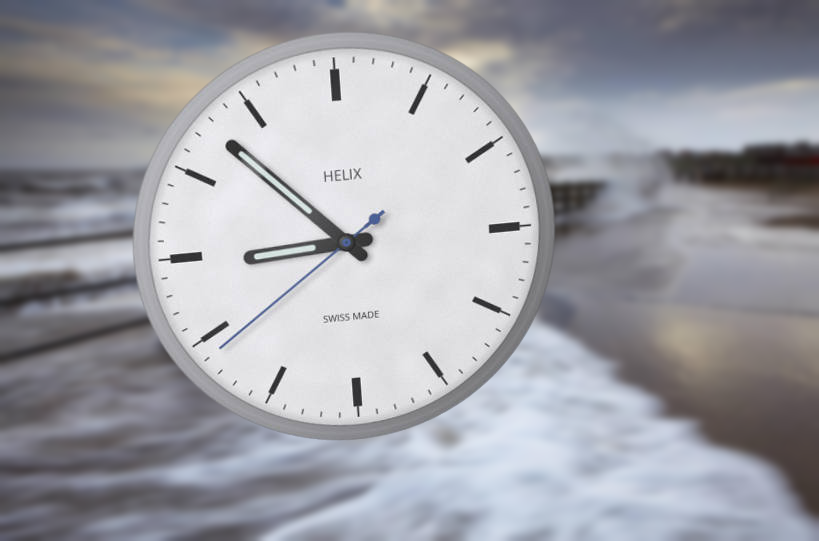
8:52:39
